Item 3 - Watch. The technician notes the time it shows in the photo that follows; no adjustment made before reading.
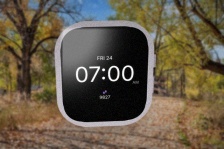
7:00
